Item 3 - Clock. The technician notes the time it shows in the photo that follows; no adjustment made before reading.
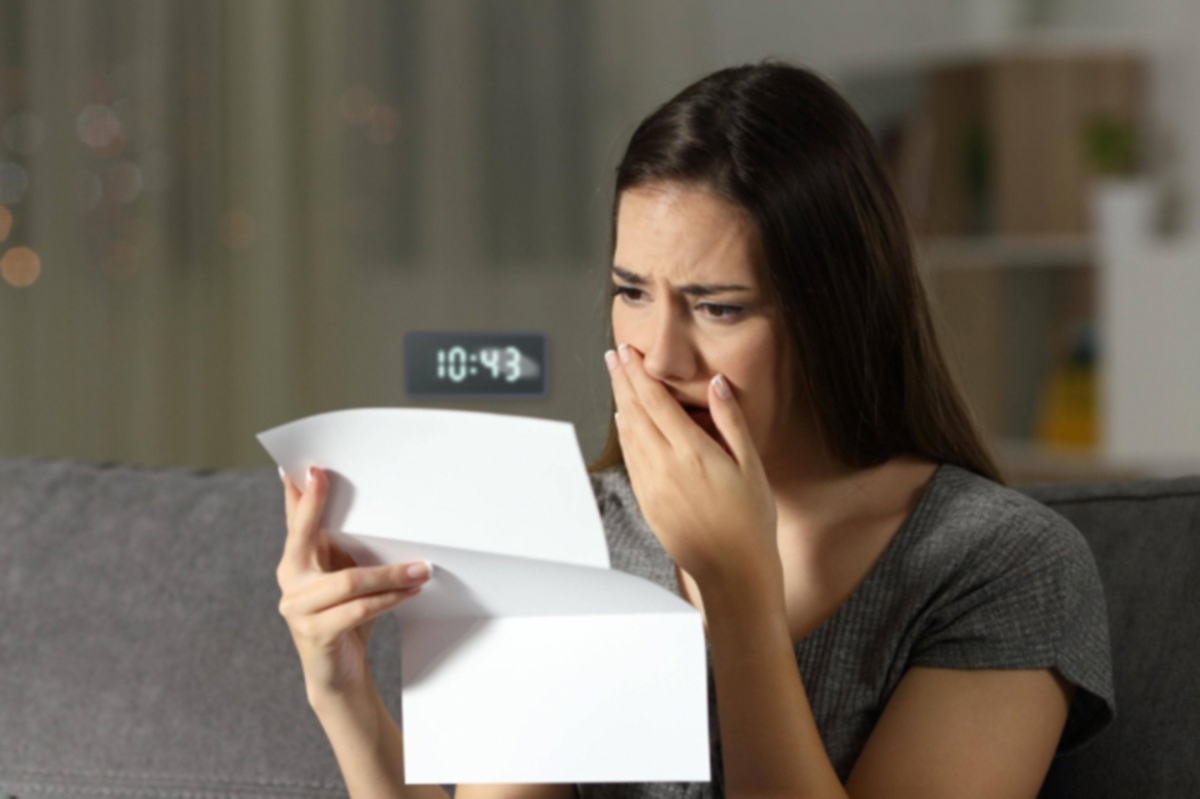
10:43
